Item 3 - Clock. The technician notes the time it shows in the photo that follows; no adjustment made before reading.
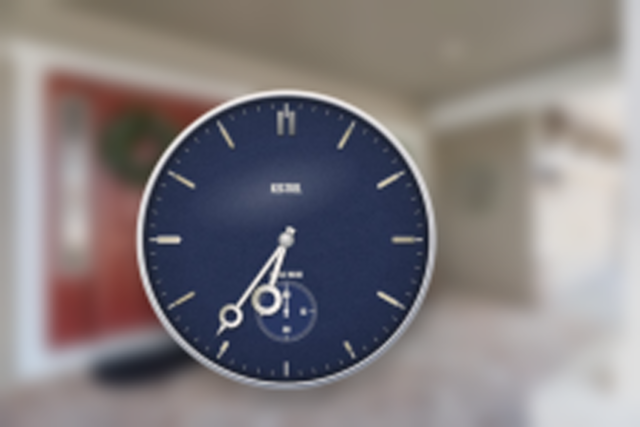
6:36
